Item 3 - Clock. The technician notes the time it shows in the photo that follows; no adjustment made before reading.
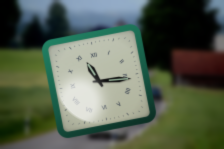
11:16
